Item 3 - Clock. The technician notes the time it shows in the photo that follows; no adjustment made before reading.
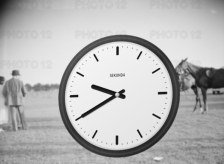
9:40
